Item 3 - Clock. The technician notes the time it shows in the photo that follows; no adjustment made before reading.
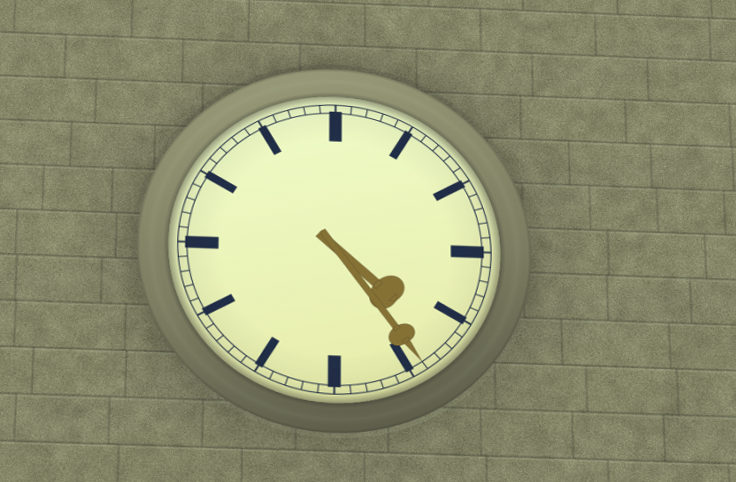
4:24
